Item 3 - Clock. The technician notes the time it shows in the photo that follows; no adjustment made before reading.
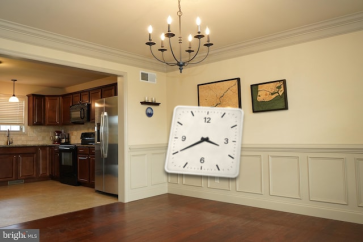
3:40
